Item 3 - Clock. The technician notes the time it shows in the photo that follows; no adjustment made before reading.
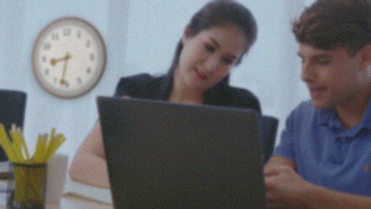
8:32
